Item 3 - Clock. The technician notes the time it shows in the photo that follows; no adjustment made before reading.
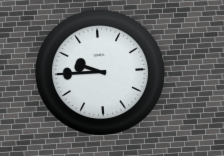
9:45
